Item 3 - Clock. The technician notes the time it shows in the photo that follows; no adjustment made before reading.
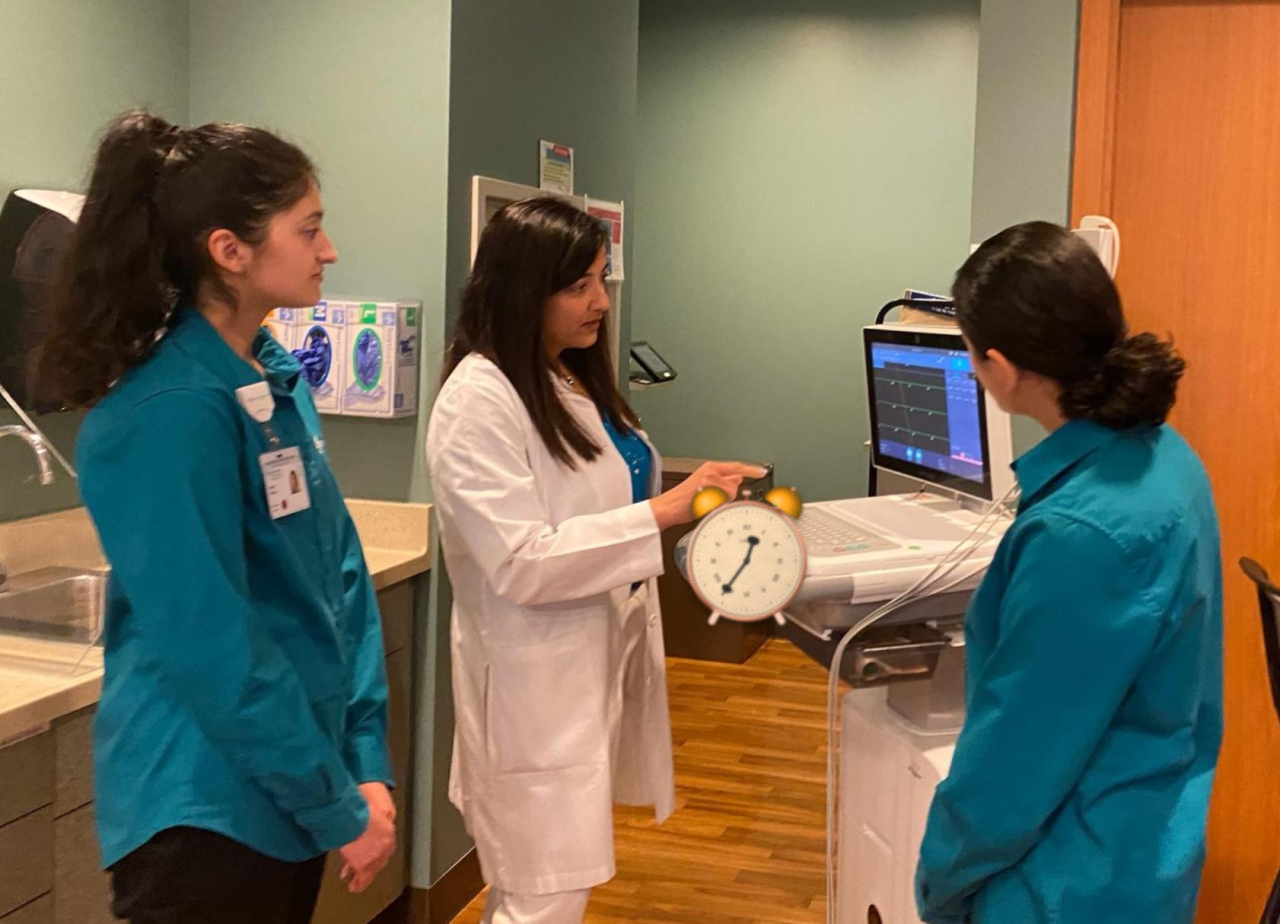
12:36
